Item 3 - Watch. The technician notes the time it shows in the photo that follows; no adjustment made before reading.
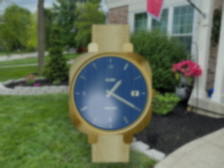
1:20
